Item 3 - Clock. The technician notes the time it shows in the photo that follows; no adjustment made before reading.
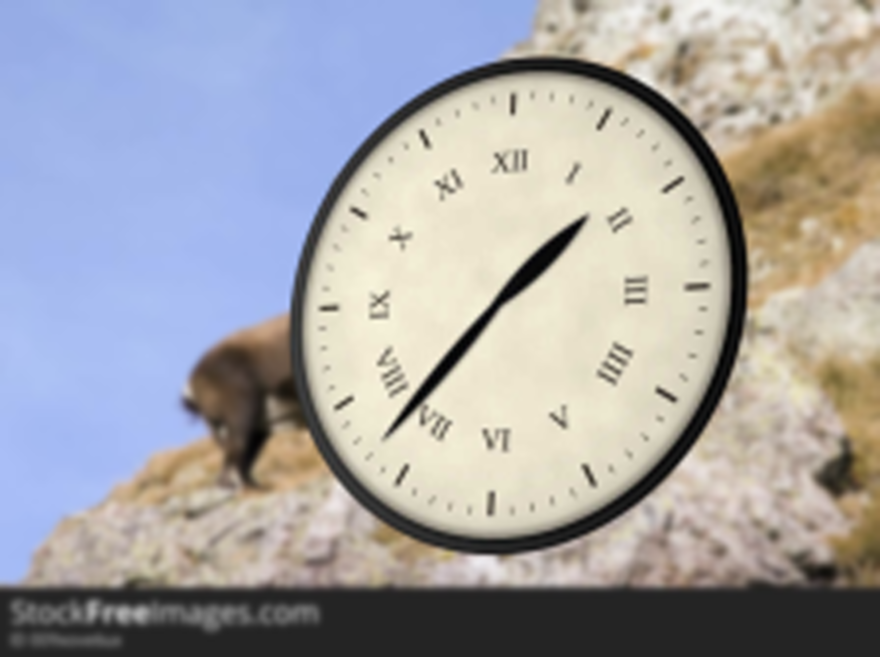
1:37
